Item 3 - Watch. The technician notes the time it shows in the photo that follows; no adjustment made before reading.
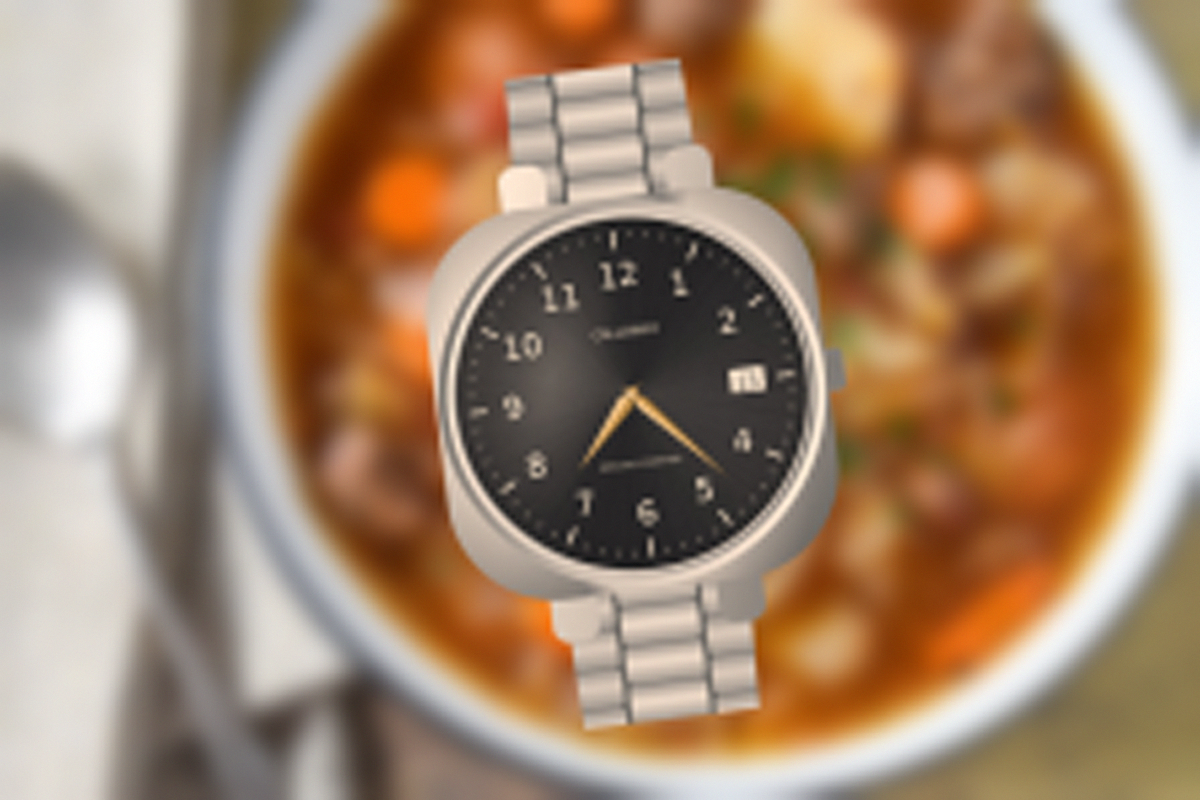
7:23
